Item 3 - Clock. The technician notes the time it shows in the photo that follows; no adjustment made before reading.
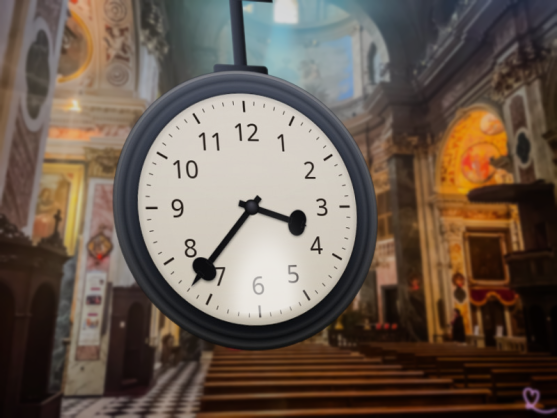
3:37
